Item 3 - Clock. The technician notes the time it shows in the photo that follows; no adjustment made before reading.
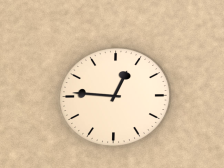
12:46
